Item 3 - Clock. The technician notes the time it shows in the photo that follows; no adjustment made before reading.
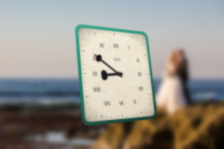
8:51
